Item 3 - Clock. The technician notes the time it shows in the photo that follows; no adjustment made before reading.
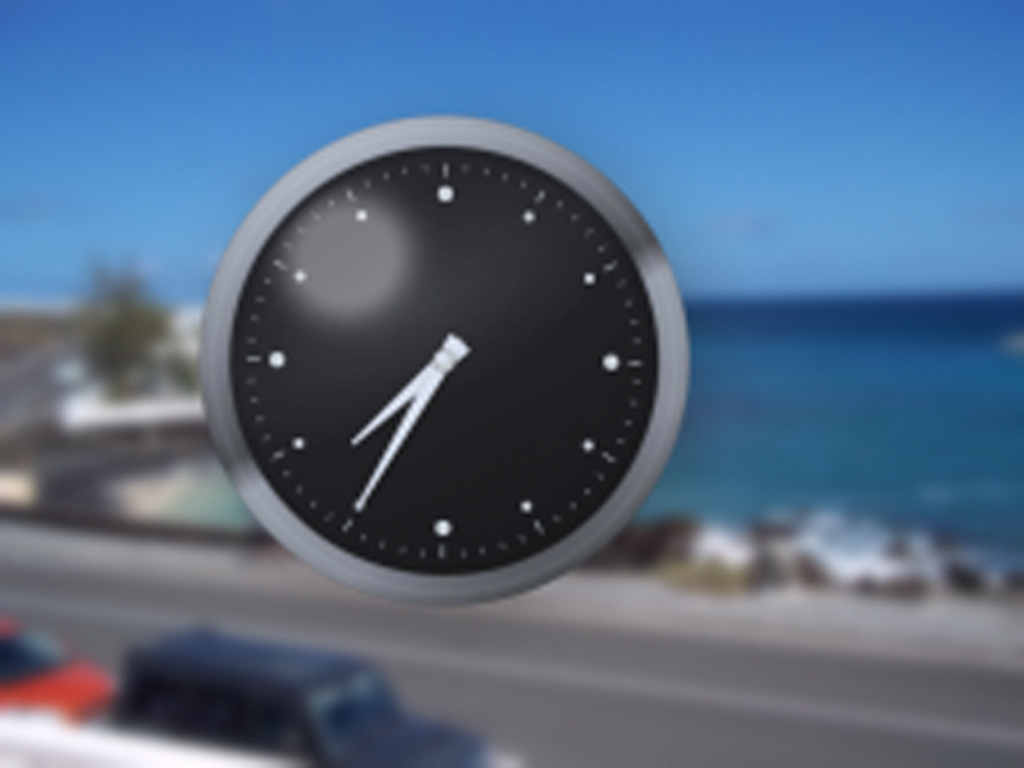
7:35
